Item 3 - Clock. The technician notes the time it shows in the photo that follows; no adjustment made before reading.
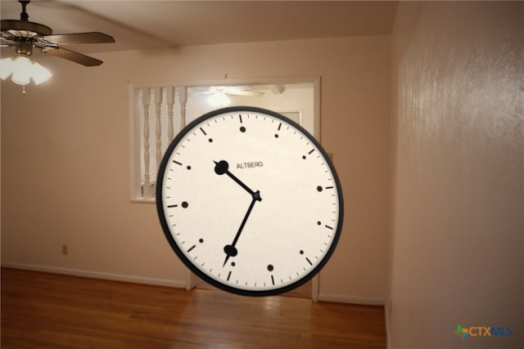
10:36
